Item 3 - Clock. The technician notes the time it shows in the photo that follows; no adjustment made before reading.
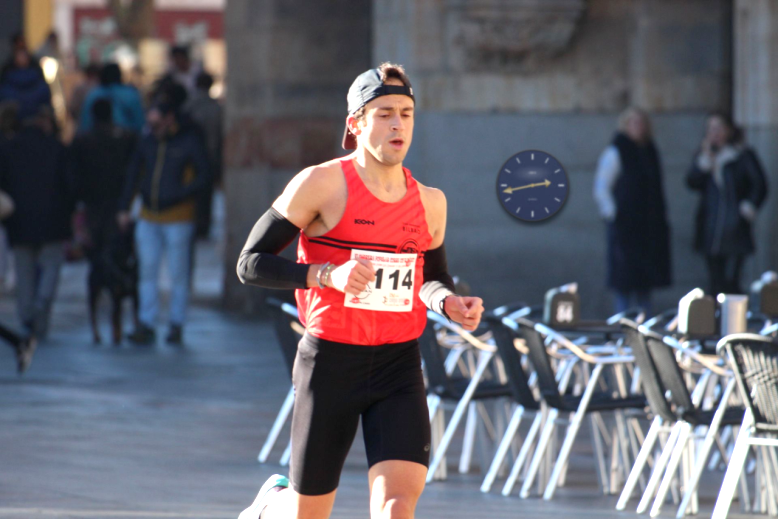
2:43
